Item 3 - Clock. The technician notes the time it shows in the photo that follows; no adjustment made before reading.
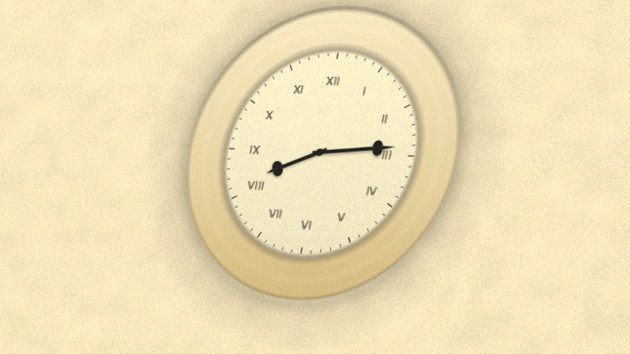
8:14
